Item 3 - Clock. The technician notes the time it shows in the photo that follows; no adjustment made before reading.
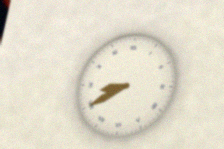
8:40
